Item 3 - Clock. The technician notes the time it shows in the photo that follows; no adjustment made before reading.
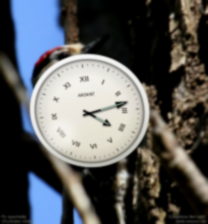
4:13
